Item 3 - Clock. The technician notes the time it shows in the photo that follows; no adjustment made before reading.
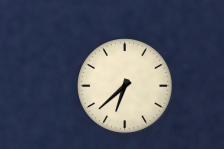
6:38
